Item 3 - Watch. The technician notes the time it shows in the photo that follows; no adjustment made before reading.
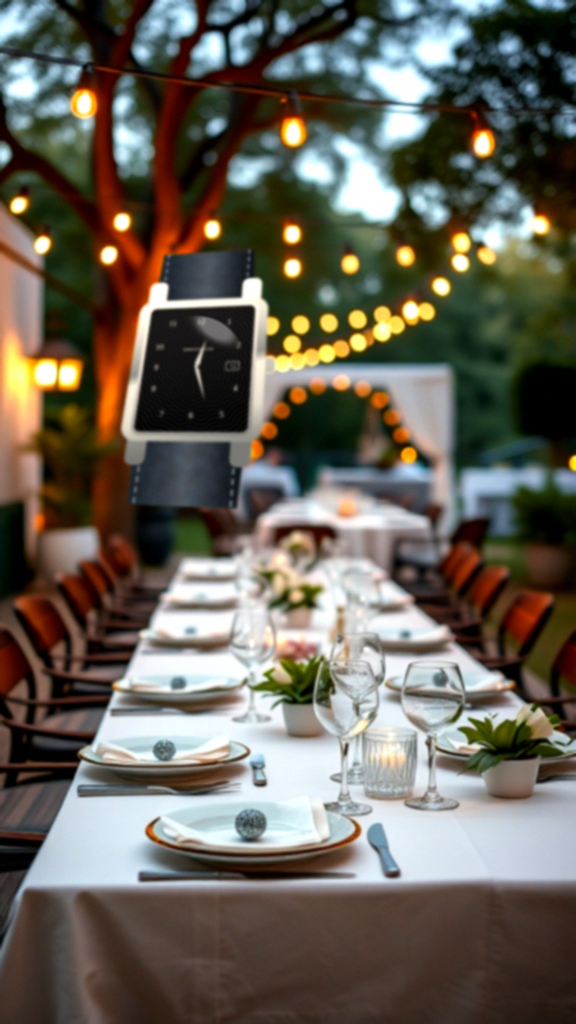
12:27
